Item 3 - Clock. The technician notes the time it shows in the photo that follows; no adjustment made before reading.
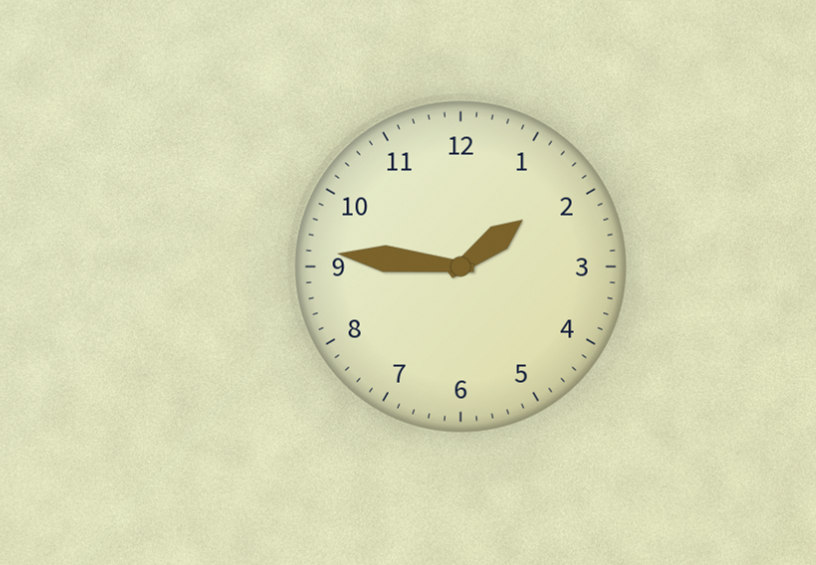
1:46
